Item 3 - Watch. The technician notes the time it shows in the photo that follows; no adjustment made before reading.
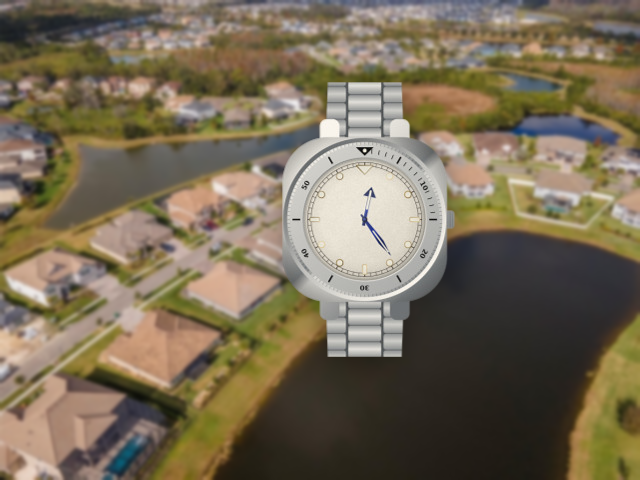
12:24
